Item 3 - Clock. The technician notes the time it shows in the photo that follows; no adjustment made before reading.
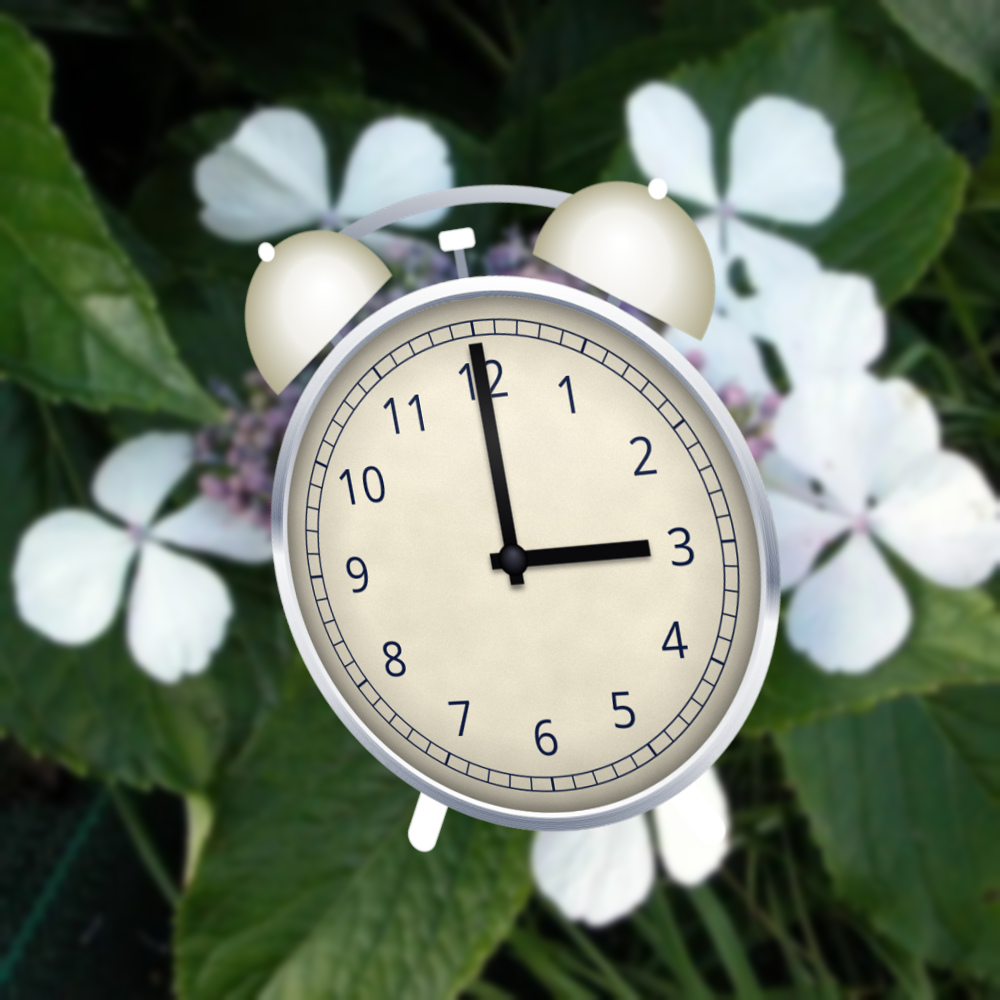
3:00
